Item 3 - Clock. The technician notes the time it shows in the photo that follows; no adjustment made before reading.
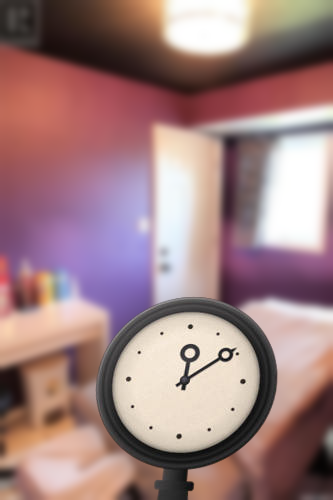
12:09
